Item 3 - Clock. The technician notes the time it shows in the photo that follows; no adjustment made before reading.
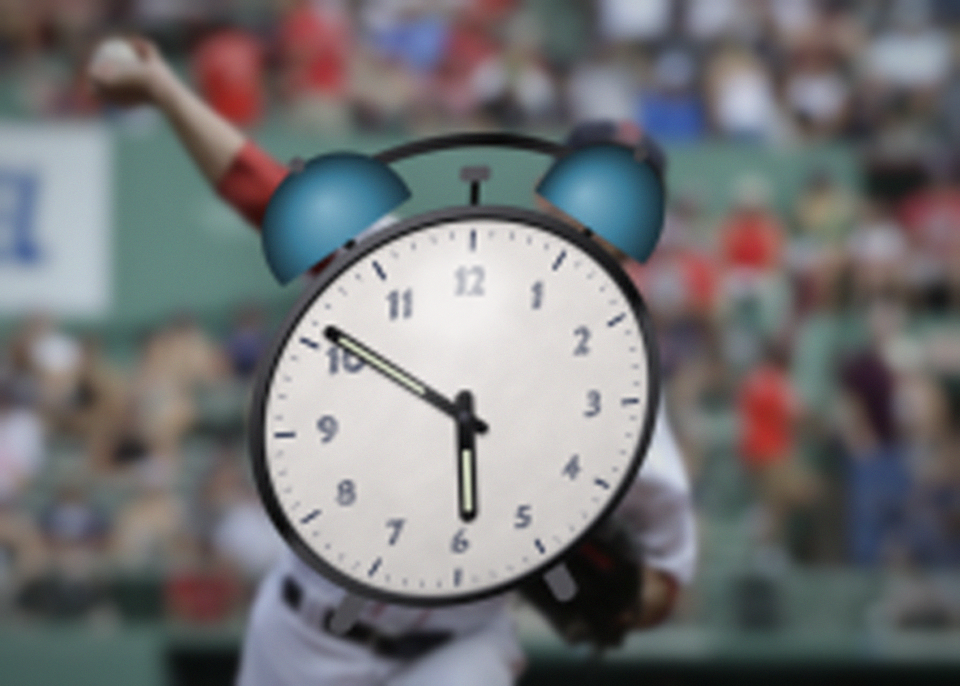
5:51
